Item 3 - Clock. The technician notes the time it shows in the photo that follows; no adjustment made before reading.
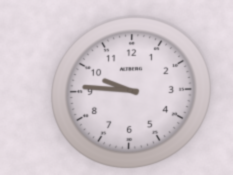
9:46
